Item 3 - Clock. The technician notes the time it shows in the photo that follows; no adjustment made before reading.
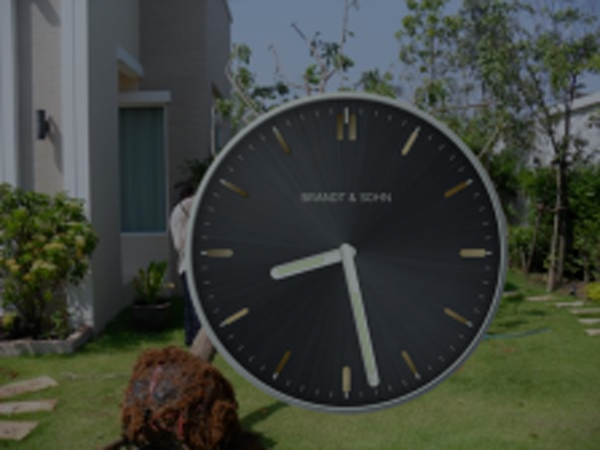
8:28
